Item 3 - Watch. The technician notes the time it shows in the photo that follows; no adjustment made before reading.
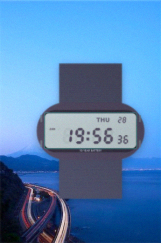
19:56:36
